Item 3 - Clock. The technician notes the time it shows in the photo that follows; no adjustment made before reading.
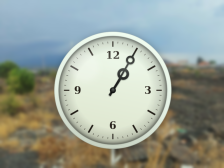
1:05
